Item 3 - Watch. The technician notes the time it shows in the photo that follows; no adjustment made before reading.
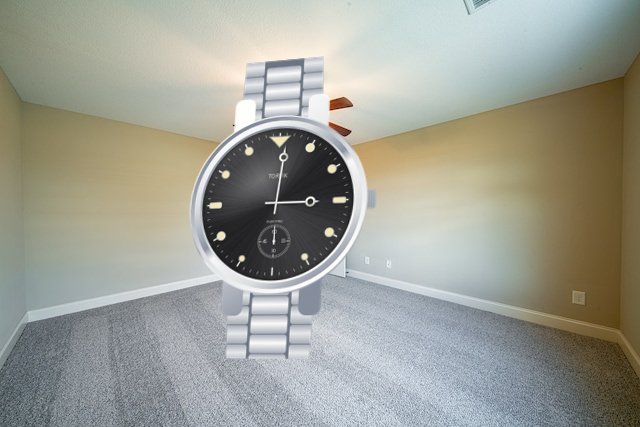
3:01
